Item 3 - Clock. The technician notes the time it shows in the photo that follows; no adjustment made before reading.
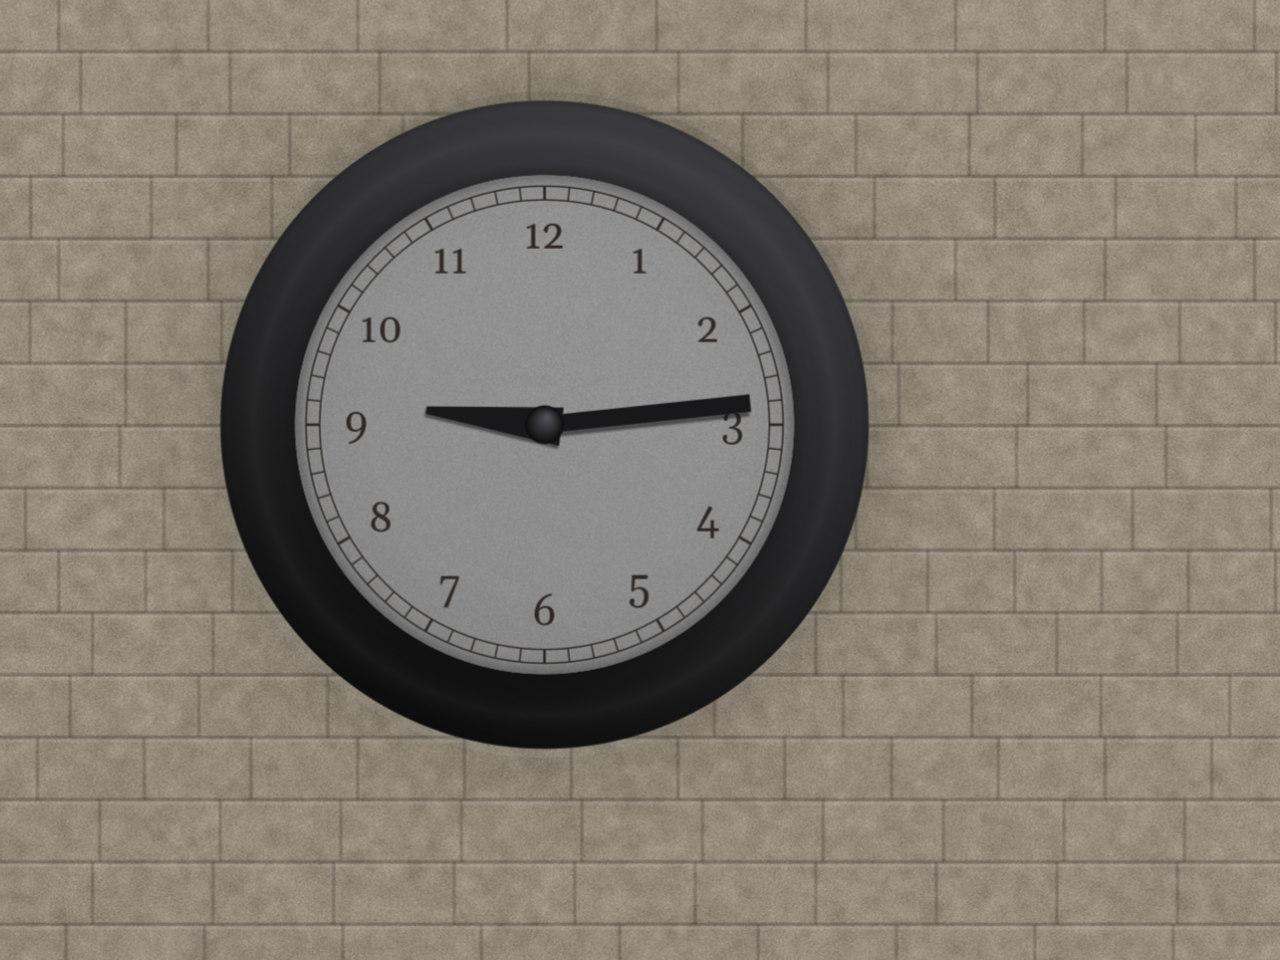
9:14
